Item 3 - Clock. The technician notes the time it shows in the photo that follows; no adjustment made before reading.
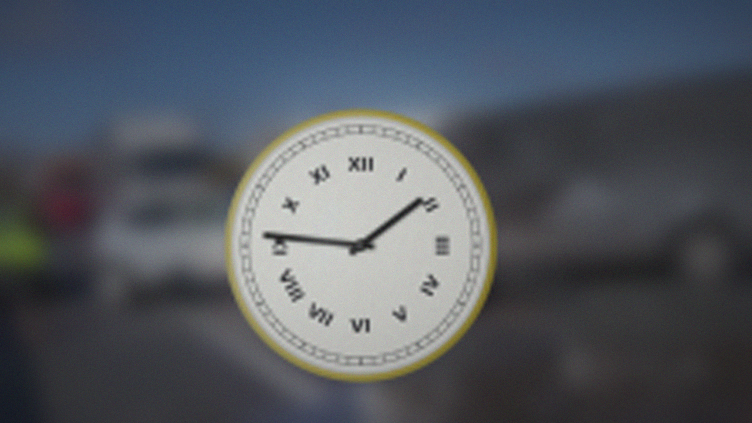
1:46
